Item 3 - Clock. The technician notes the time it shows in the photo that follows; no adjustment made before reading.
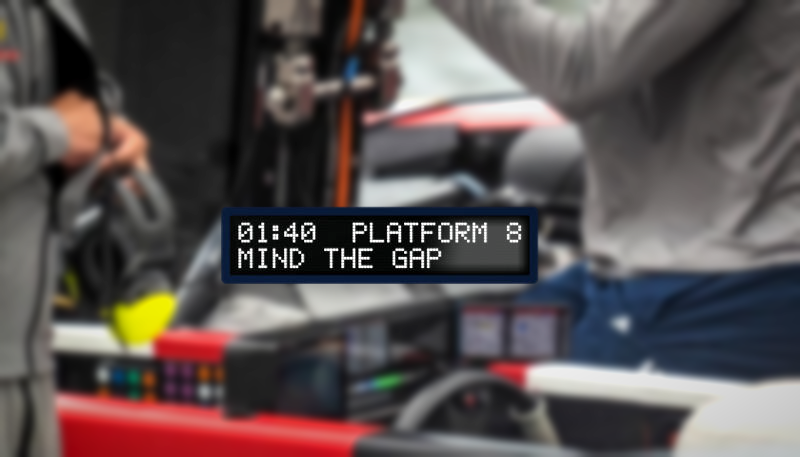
1:40
